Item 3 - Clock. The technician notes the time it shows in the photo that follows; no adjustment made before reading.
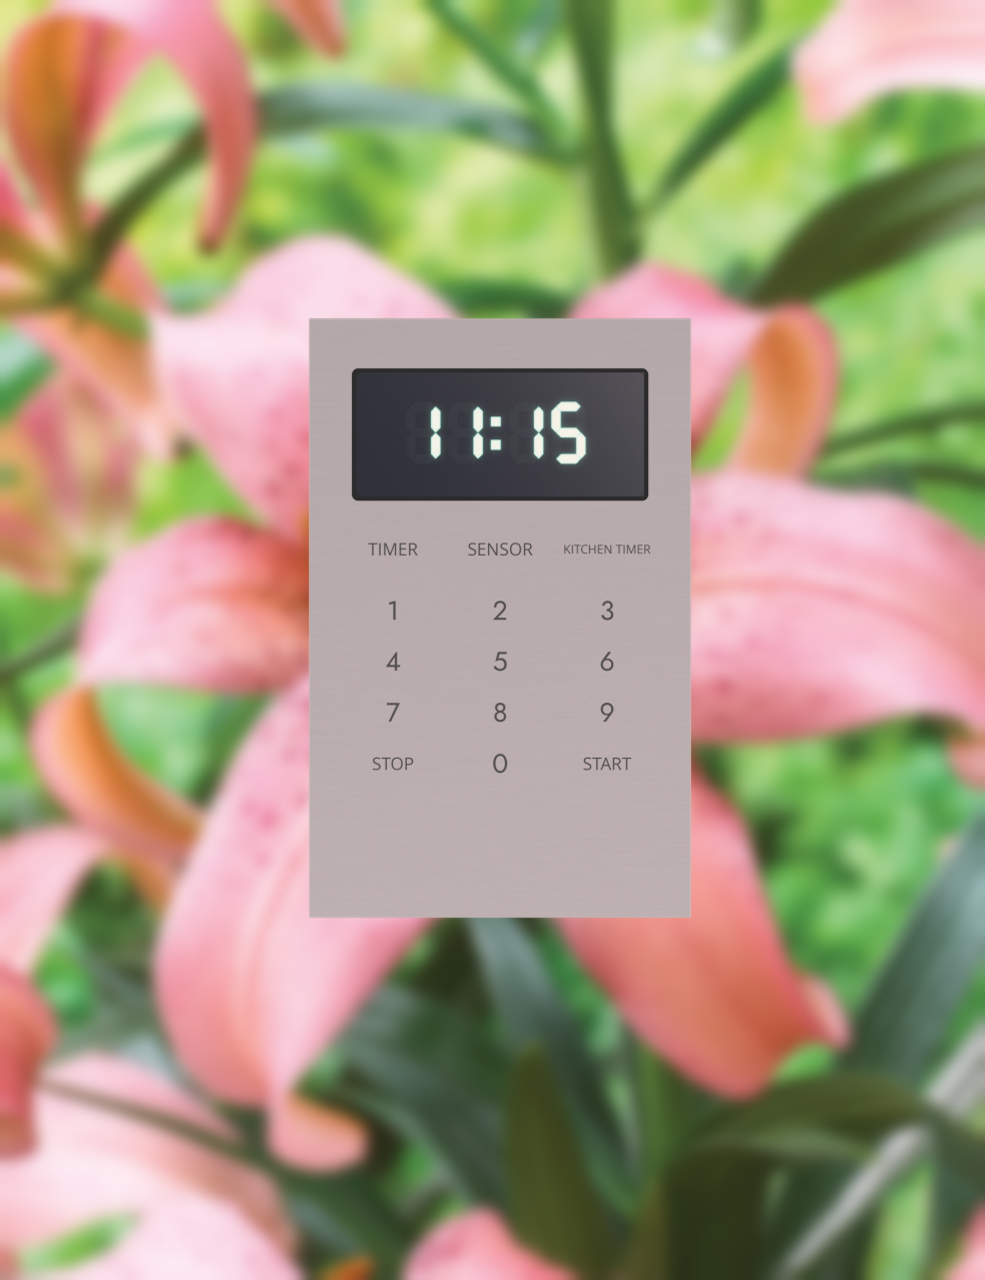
11:15
